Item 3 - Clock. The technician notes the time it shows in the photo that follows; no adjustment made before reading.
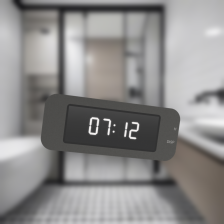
7:12
